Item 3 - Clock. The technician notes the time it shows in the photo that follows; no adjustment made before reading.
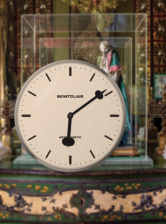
6:09
